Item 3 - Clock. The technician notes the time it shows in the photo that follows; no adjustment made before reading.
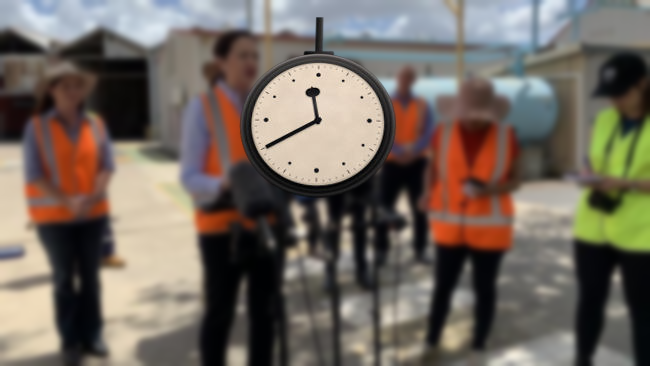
11:40
